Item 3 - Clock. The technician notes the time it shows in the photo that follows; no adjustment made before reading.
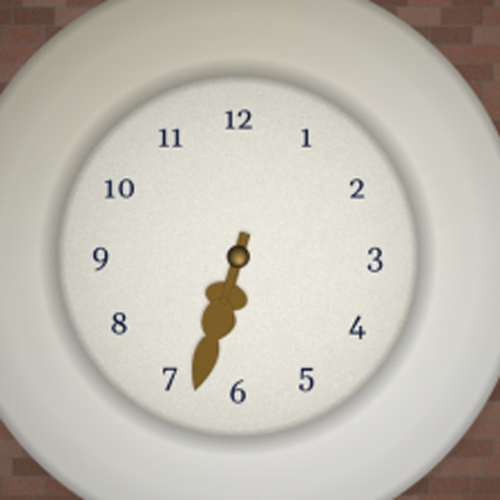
6:33
